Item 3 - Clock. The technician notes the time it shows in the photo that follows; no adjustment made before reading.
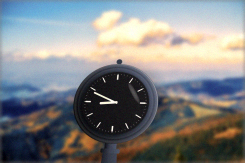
8:49
